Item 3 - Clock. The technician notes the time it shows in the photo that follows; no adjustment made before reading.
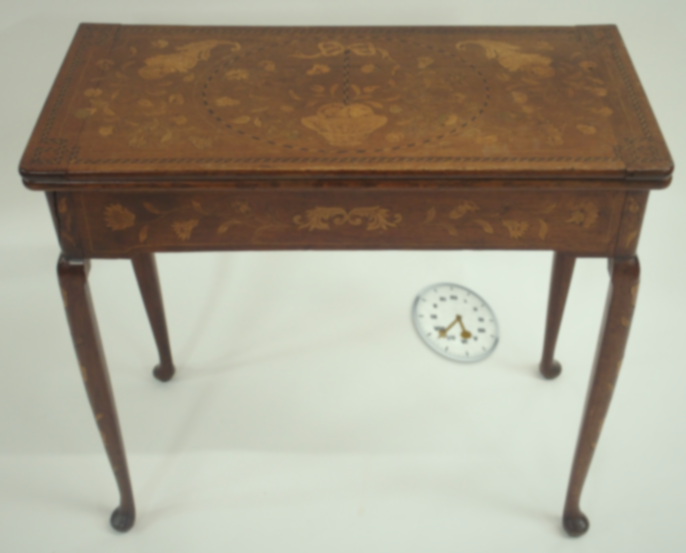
5:38
